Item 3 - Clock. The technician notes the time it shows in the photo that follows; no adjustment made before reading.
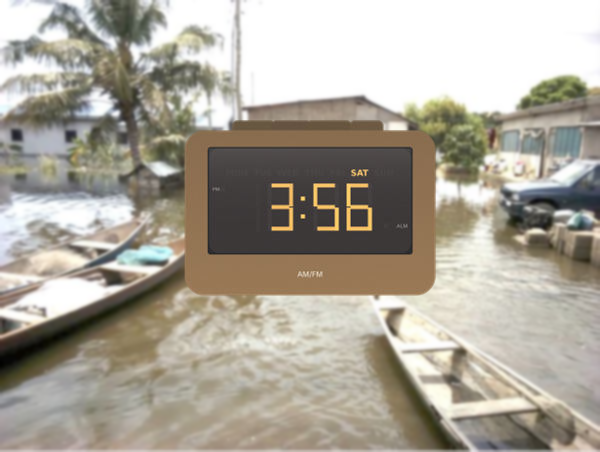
3:56
